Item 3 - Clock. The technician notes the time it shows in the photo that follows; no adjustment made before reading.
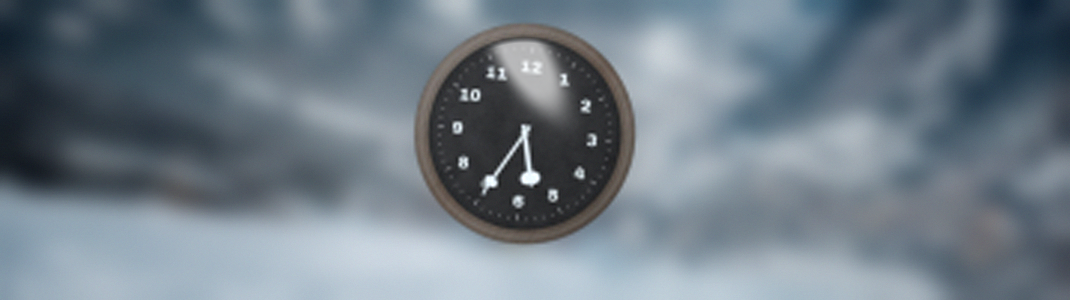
5:35
